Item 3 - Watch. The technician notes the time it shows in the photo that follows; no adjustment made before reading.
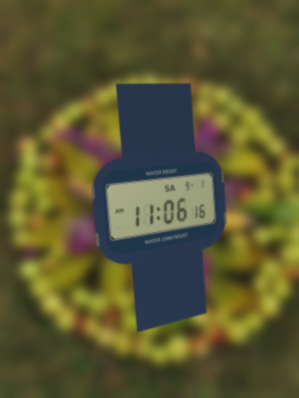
11:06:16
